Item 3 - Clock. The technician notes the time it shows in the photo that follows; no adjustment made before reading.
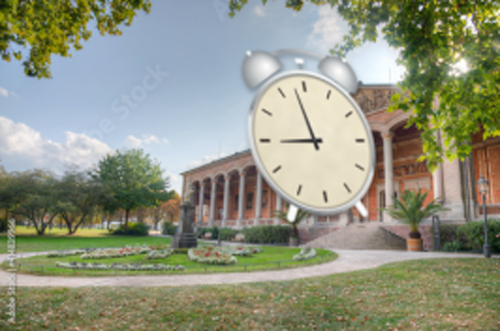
8:58
